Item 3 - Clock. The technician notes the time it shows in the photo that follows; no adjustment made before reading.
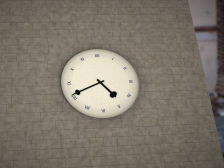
4:41
